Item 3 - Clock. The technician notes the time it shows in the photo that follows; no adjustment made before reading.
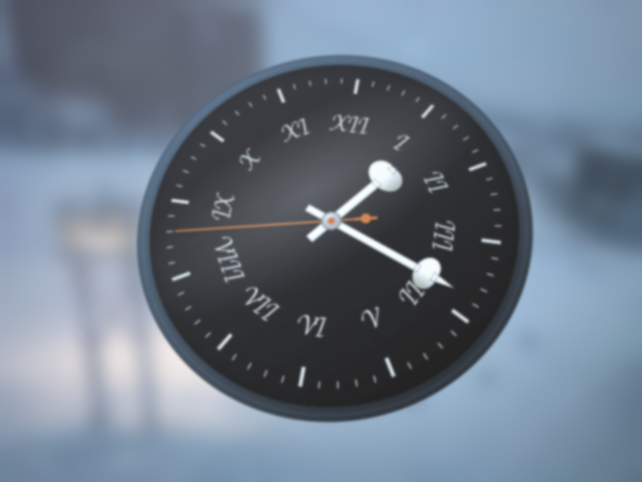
1:18:43
